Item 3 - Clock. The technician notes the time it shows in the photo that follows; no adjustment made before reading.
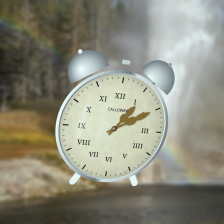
1:10
